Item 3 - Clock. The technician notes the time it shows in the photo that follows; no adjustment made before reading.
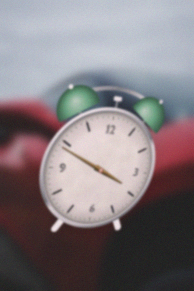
3:49
